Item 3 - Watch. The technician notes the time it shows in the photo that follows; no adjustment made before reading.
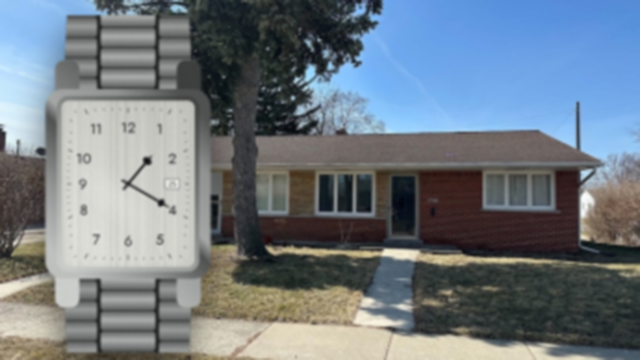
1:20
